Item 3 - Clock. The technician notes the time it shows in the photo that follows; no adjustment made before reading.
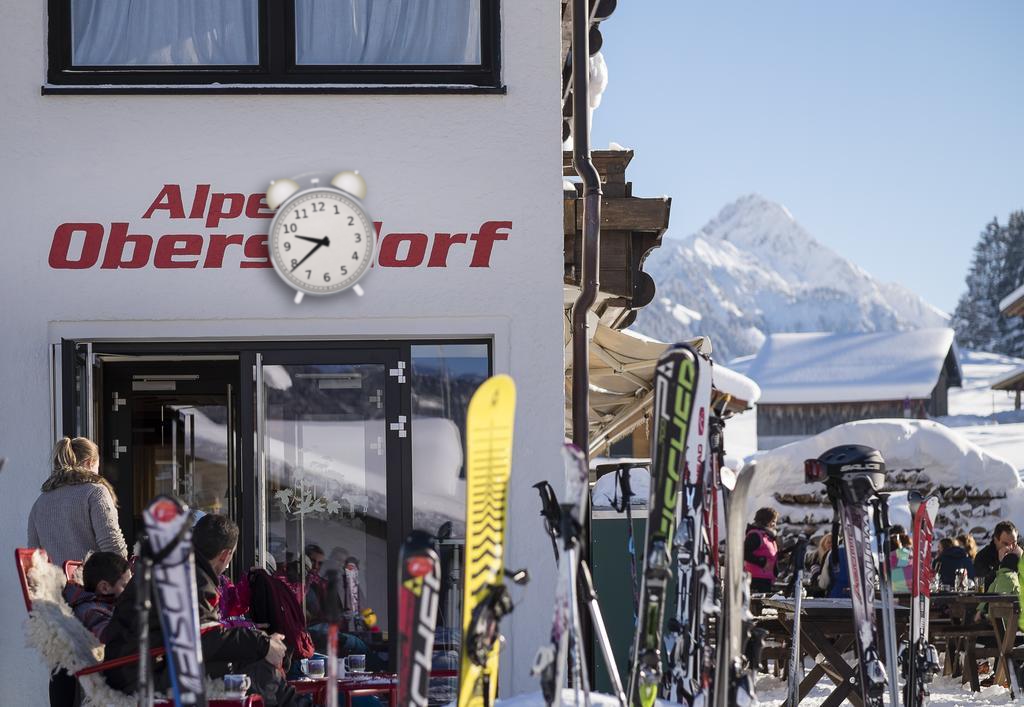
9:39
